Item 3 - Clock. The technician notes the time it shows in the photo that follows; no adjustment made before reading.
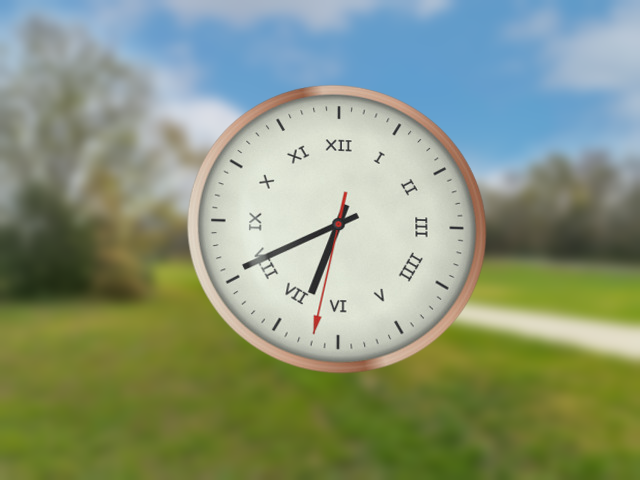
6:40:32
